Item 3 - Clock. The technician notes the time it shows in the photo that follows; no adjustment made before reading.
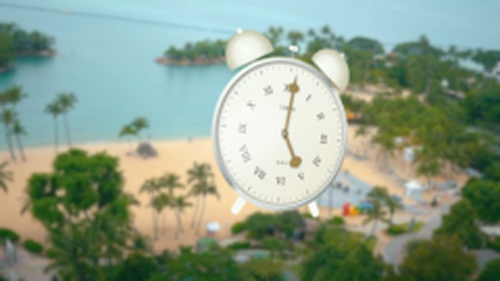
5:01
